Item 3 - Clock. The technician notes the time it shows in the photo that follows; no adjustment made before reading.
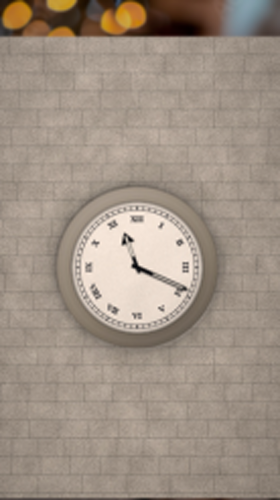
11:19
